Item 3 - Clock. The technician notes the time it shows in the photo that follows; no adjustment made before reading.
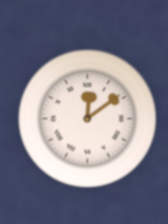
12:09
